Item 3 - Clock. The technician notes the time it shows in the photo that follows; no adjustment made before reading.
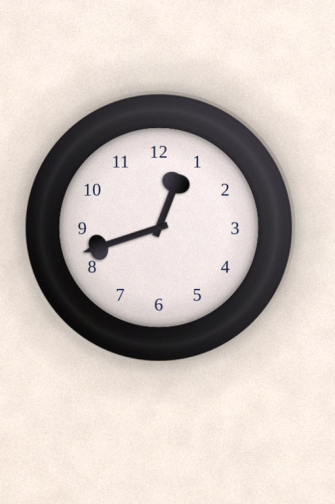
12:42
